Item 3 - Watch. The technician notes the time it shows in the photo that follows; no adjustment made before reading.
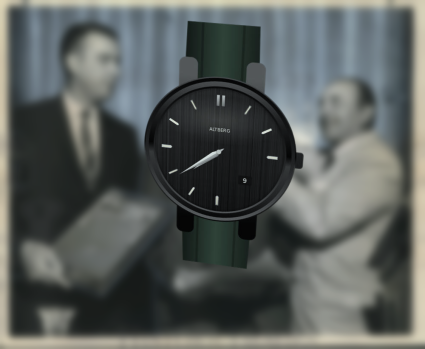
7:39
